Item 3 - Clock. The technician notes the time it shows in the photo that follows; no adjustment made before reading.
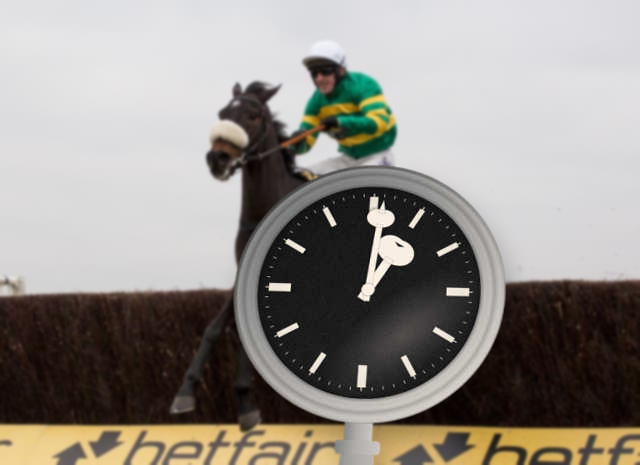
1:01
